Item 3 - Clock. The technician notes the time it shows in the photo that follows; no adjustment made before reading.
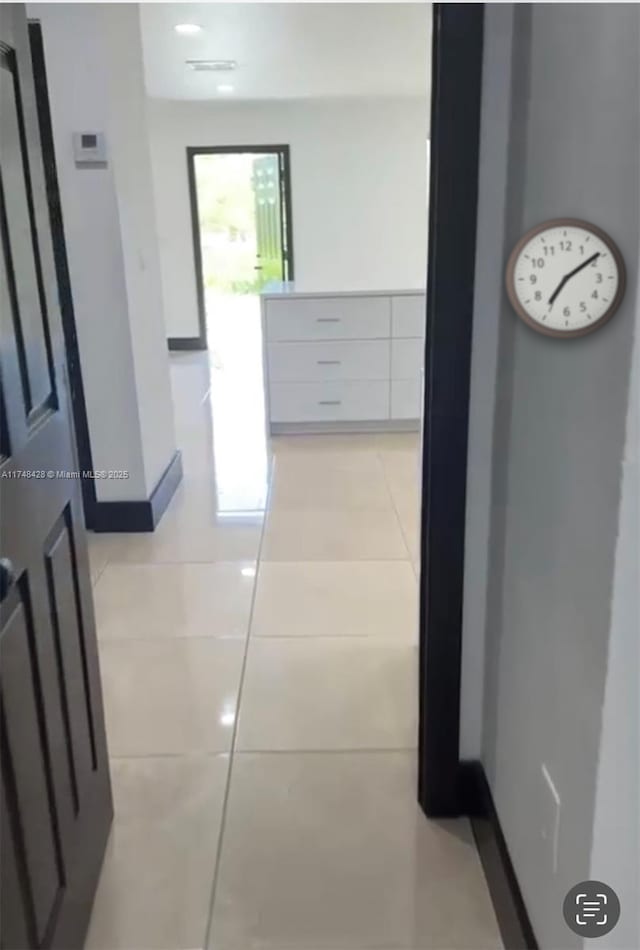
7:09
